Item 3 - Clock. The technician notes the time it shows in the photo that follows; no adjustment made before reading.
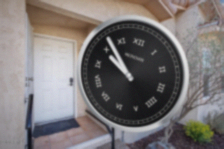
9:52
